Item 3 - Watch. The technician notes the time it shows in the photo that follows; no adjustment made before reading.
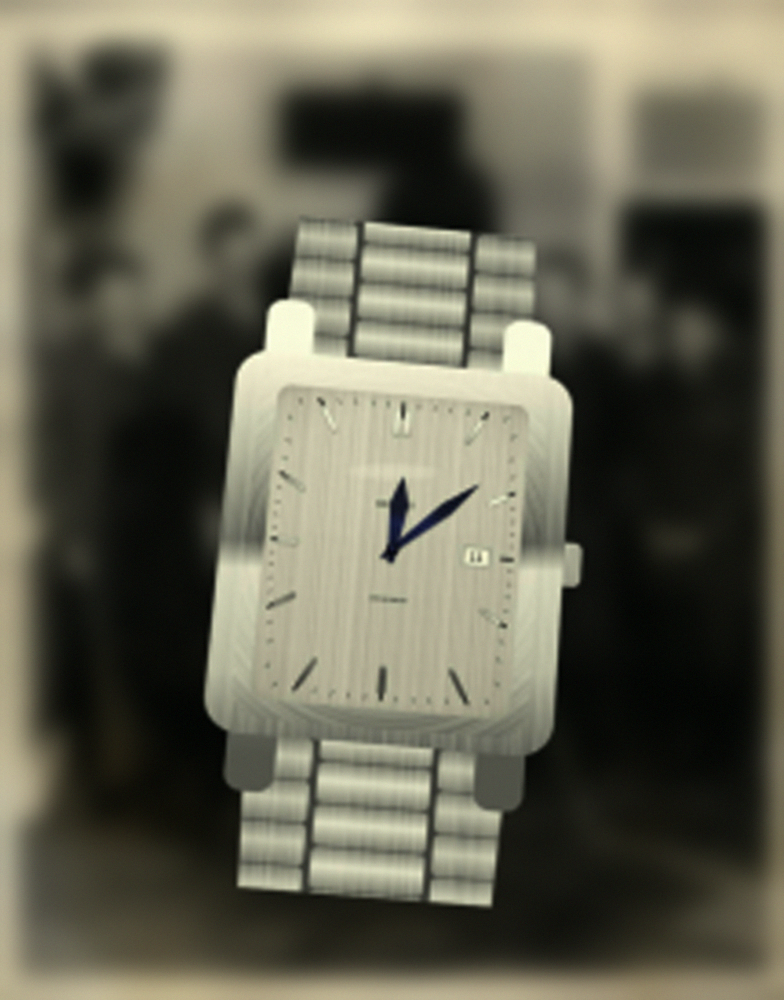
12:08
